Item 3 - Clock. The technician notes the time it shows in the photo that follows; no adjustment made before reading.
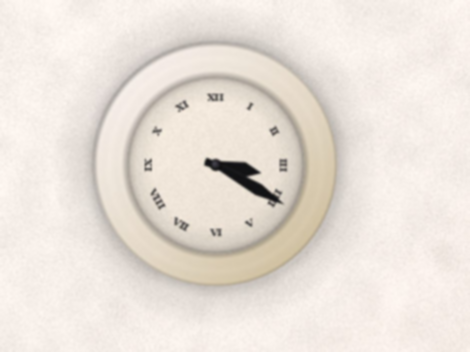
3:20
